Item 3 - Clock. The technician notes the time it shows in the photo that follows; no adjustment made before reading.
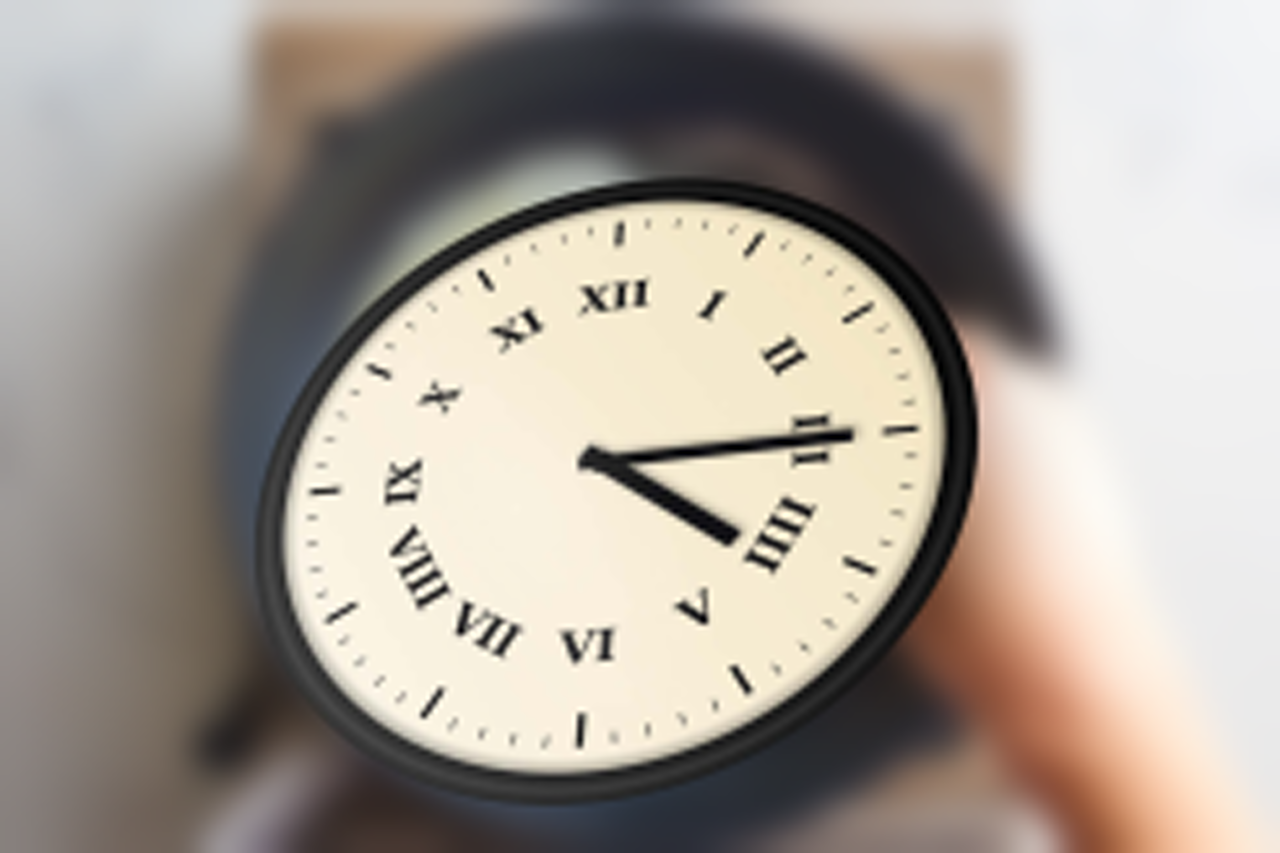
4:15
